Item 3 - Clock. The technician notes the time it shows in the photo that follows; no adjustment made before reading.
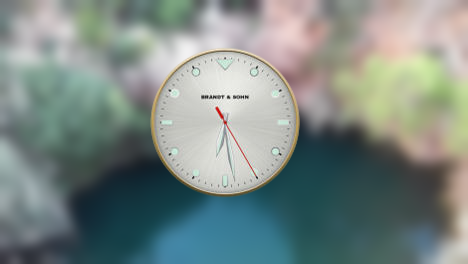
6:28:25
